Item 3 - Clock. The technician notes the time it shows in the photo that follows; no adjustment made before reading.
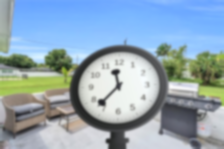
11:37
